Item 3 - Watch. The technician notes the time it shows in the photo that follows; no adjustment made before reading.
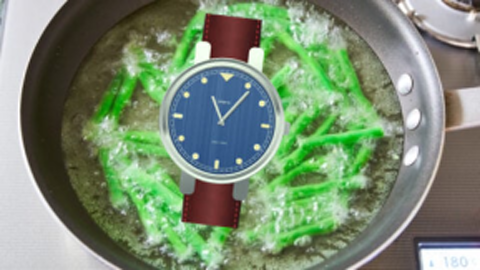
11:06
